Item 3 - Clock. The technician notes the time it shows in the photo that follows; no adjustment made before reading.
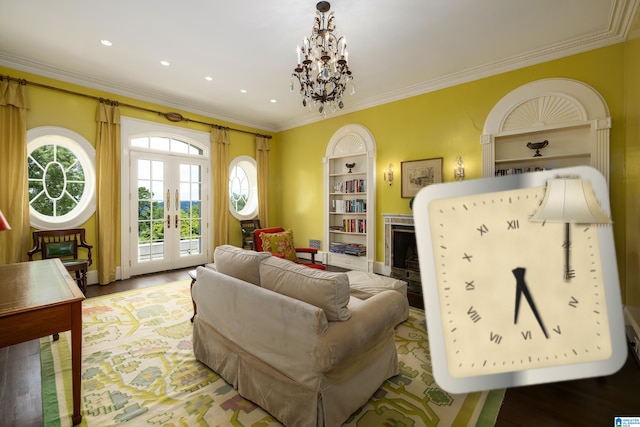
6:27
